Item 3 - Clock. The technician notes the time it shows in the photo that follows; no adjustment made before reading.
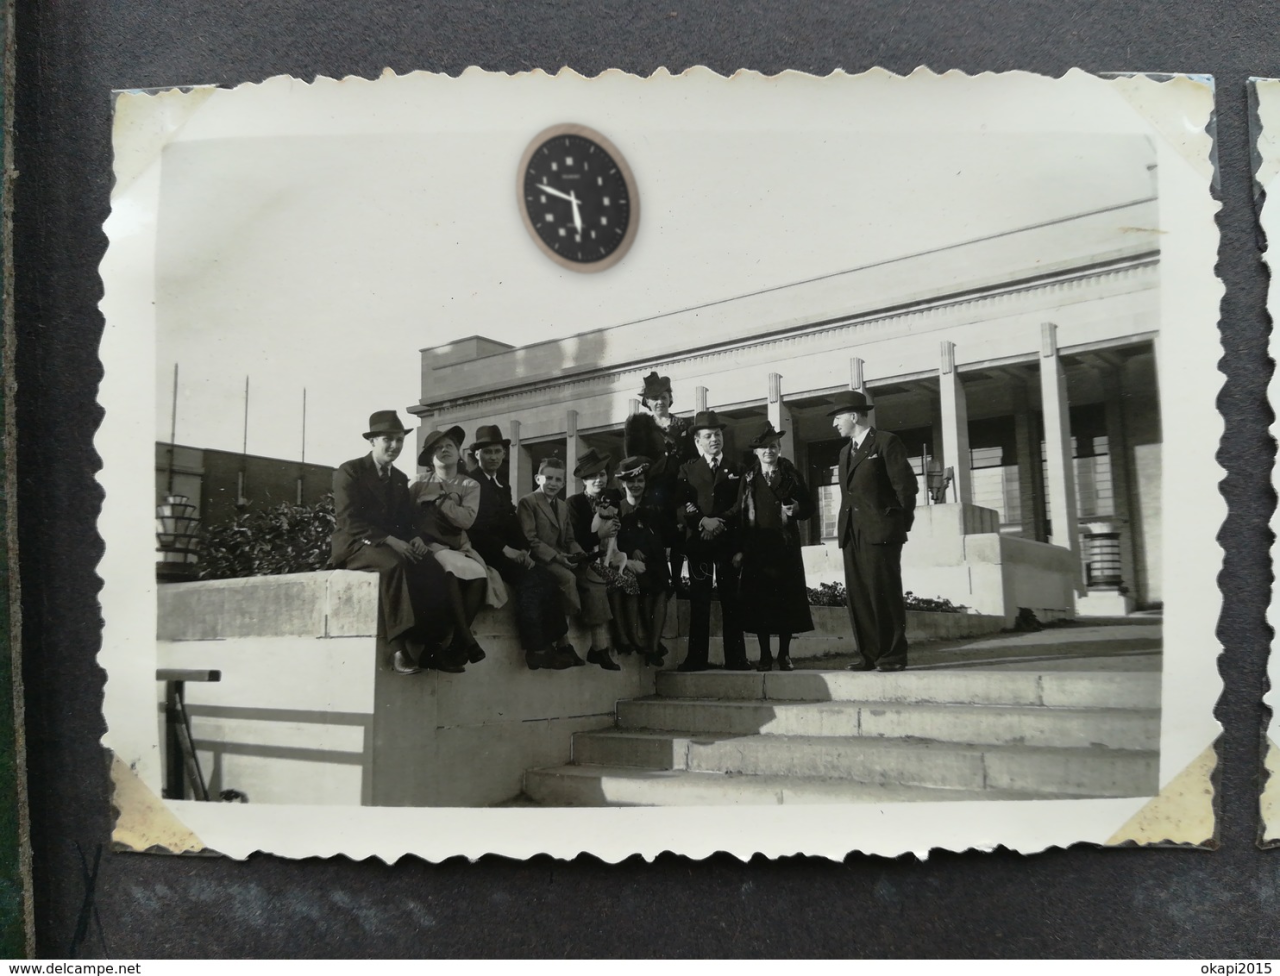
5:48
